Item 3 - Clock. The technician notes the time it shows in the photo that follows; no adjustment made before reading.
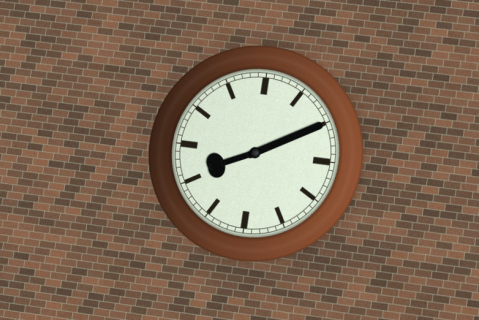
8:10
